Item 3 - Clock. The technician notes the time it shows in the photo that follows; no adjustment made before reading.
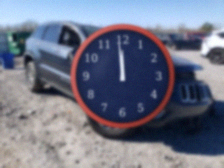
11:59
